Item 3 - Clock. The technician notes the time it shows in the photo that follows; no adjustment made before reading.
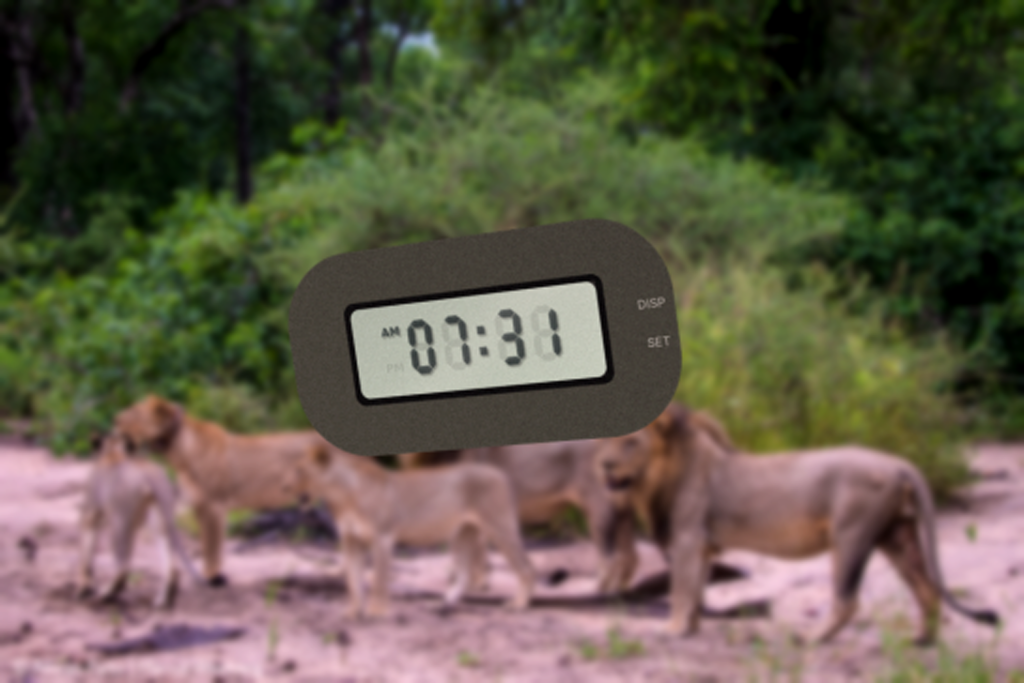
7:31
